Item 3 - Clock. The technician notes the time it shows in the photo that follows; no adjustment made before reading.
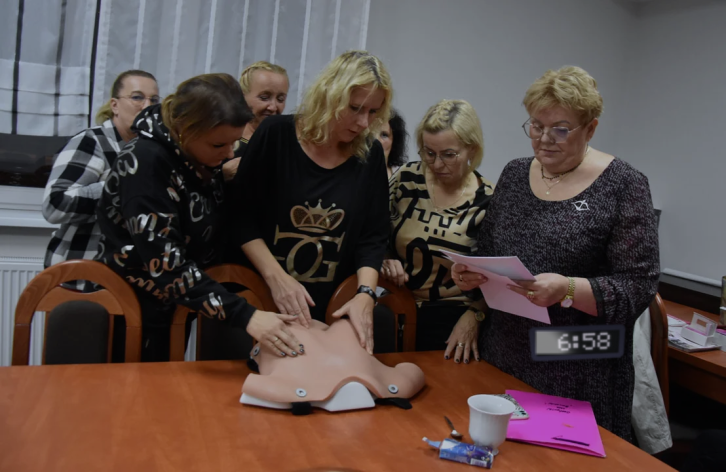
6:58
